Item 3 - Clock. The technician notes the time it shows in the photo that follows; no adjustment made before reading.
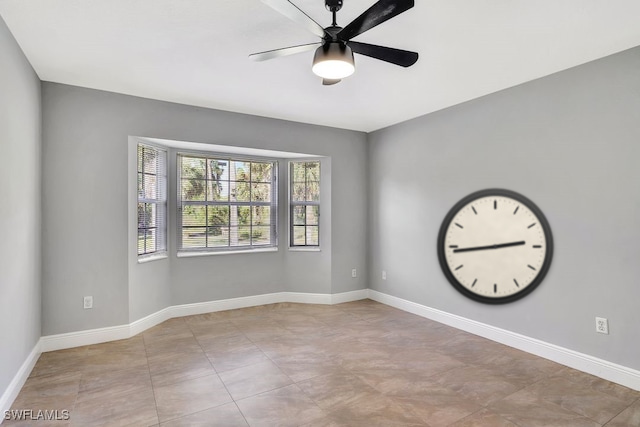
2:44
